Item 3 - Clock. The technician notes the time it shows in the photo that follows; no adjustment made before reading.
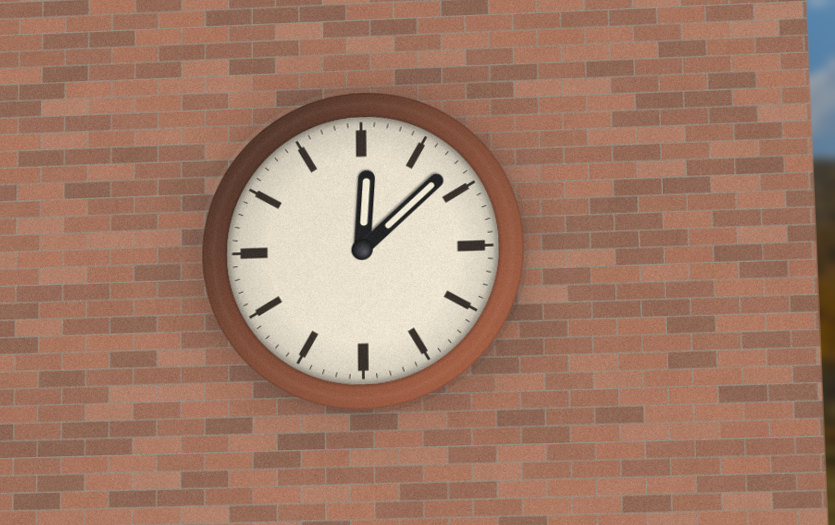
12:08
